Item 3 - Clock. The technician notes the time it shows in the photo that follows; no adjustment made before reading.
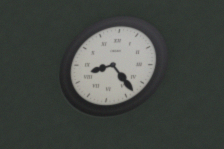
8:23
